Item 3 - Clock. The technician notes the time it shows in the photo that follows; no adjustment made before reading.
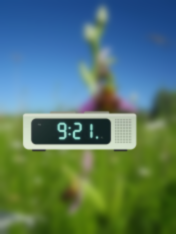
9:21
